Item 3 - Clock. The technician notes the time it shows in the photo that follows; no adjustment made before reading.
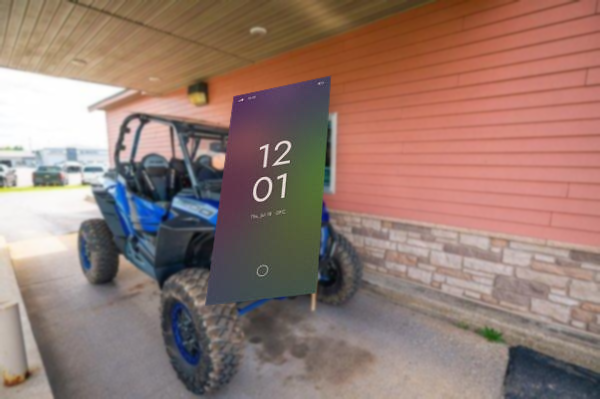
12:01
